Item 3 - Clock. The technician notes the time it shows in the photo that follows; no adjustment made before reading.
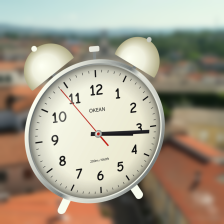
3:15:54
